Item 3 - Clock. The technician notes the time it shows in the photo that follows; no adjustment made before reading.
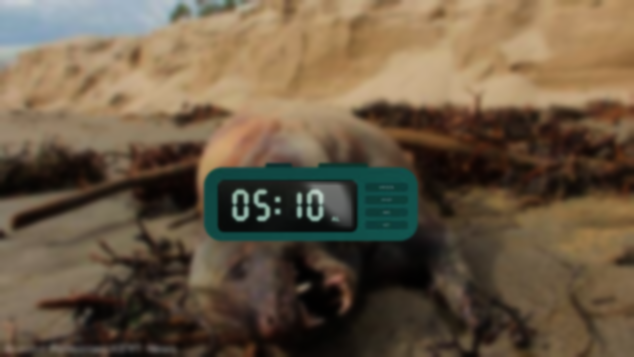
5:10
